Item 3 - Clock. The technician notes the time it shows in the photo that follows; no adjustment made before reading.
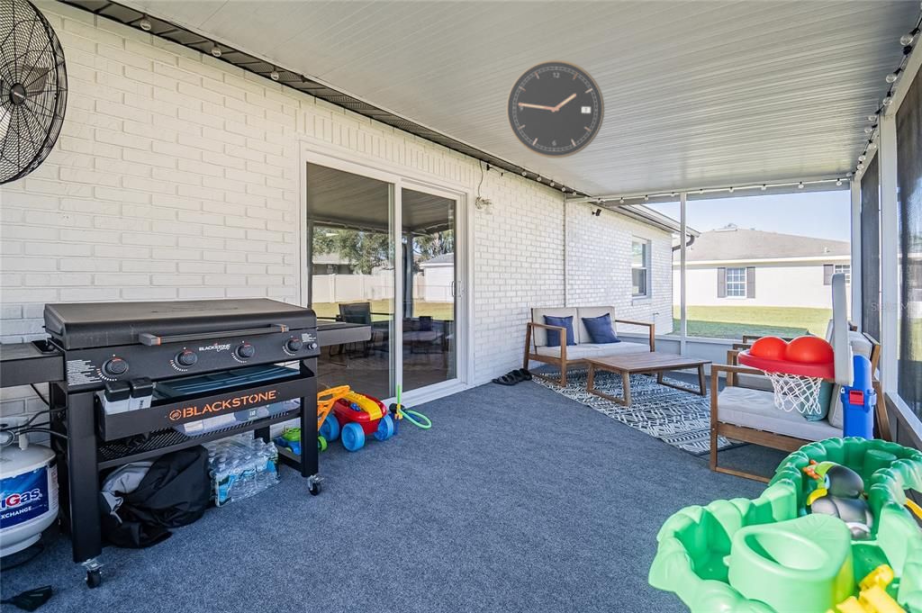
1:46
